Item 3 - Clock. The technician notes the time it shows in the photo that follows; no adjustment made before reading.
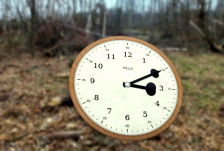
3:10
